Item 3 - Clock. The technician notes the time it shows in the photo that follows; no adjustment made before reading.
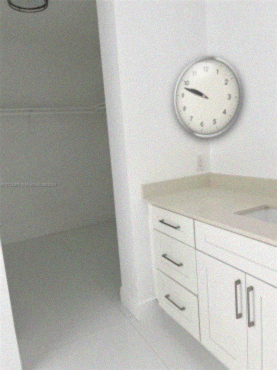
9:48
